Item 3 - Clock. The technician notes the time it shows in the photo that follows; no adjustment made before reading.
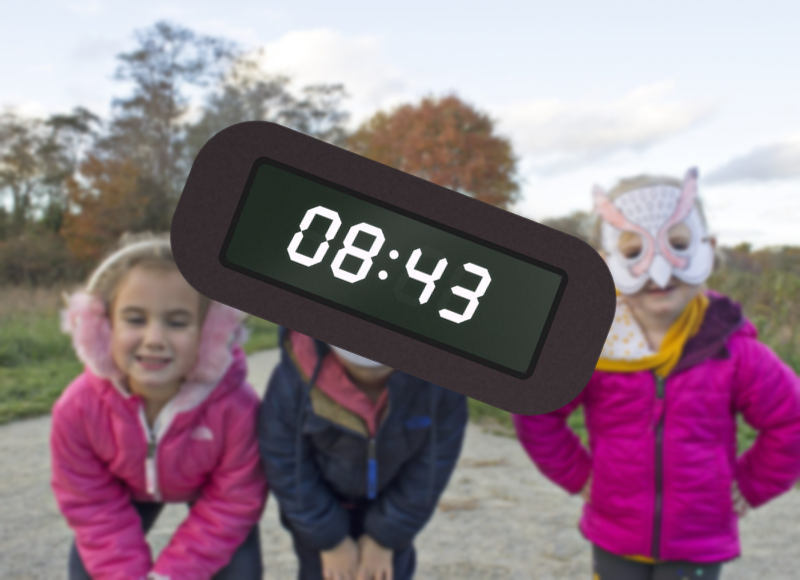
8:43
